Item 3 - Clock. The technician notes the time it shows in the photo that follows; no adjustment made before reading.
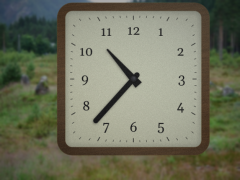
10:37
